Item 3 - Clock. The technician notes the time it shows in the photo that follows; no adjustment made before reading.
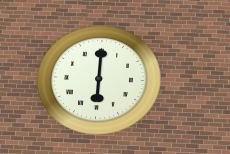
6:00
